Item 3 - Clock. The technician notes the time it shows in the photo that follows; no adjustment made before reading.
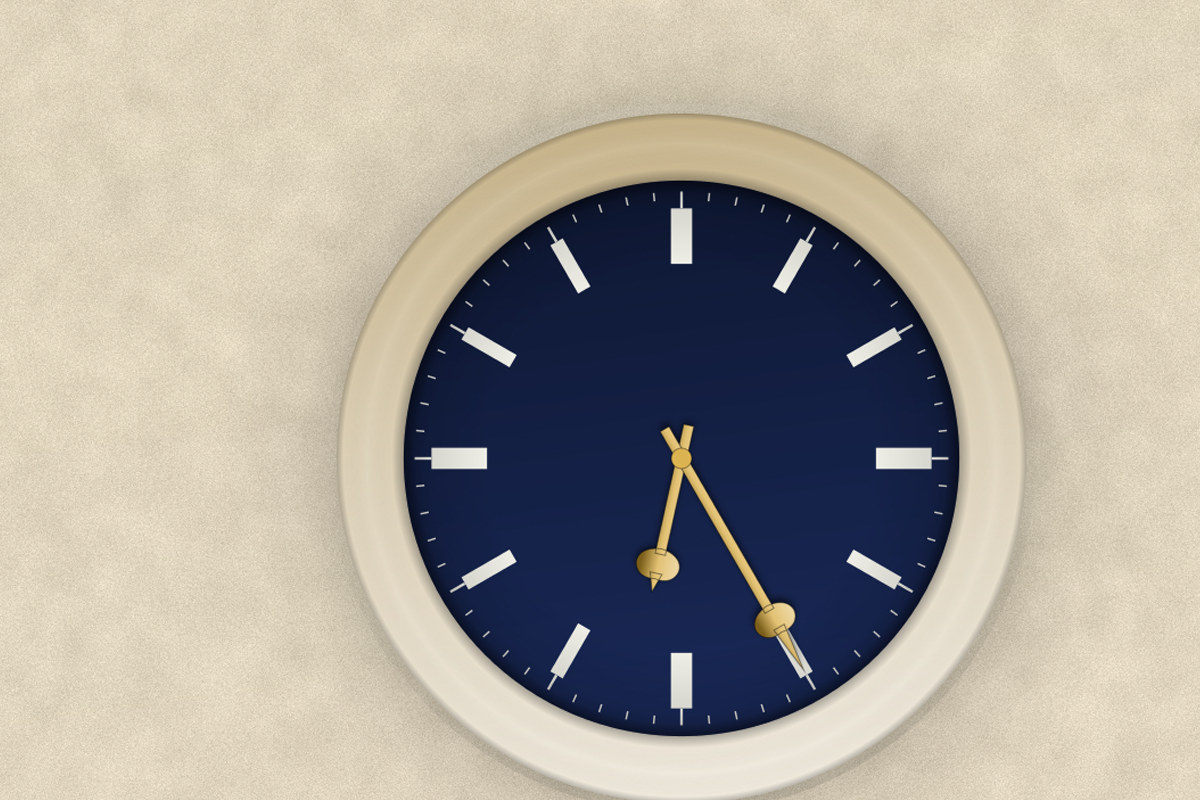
6:25
